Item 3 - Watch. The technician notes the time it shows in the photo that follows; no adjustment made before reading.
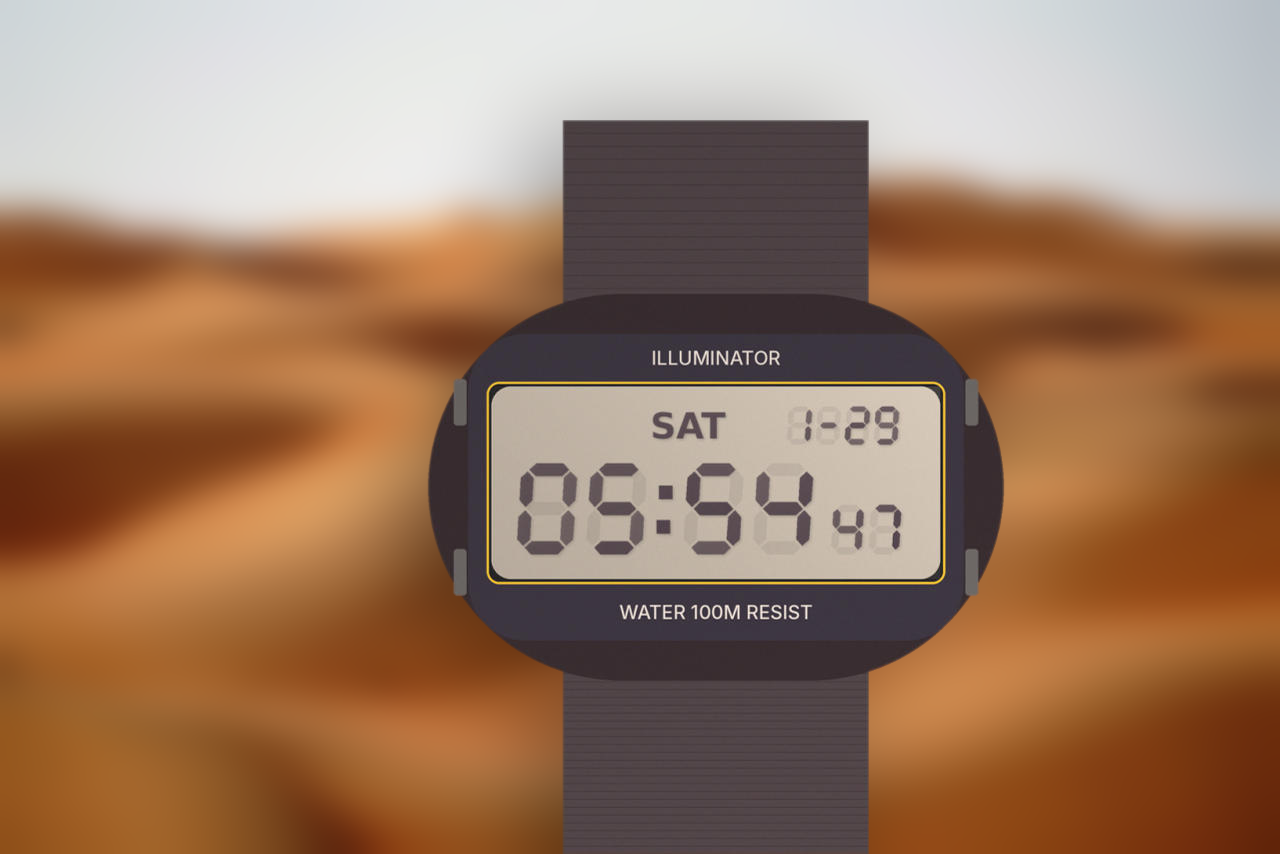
5:54:47
